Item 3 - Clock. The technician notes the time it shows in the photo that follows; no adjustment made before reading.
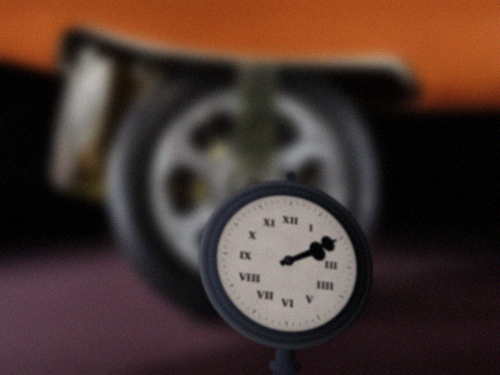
2:10
